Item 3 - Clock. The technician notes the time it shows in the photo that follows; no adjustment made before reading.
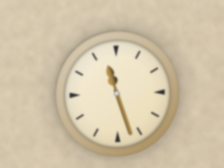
11:27
